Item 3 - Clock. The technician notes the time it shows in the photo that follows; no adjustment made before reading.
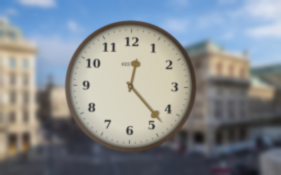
12:23
